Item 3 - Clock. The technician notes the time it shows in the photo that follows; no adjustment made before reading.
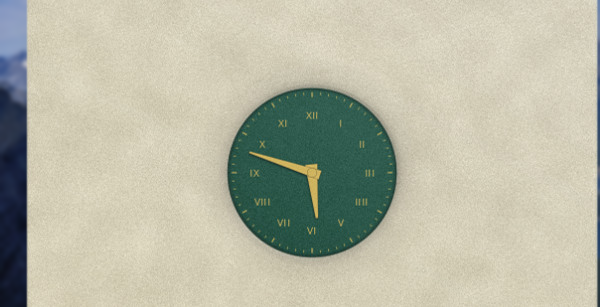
5:48
